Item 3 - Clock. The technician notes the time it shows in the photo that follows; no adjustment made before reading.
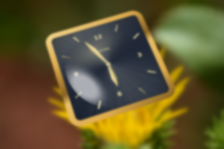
5:56
